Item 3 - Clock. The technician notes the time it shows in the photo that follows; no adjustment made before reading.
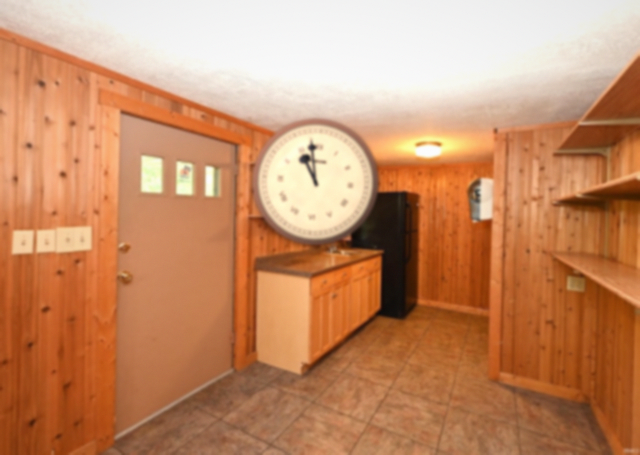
10:58
